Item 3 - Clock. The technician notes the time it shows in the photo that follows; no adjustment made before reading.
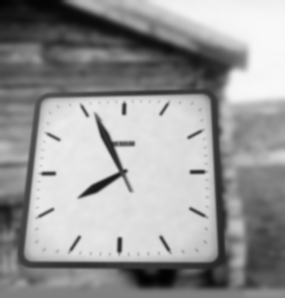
7:55:56
